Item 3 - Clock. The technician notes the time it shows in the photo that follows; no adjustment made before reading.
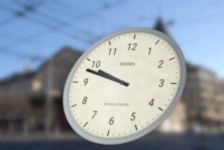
9:48
